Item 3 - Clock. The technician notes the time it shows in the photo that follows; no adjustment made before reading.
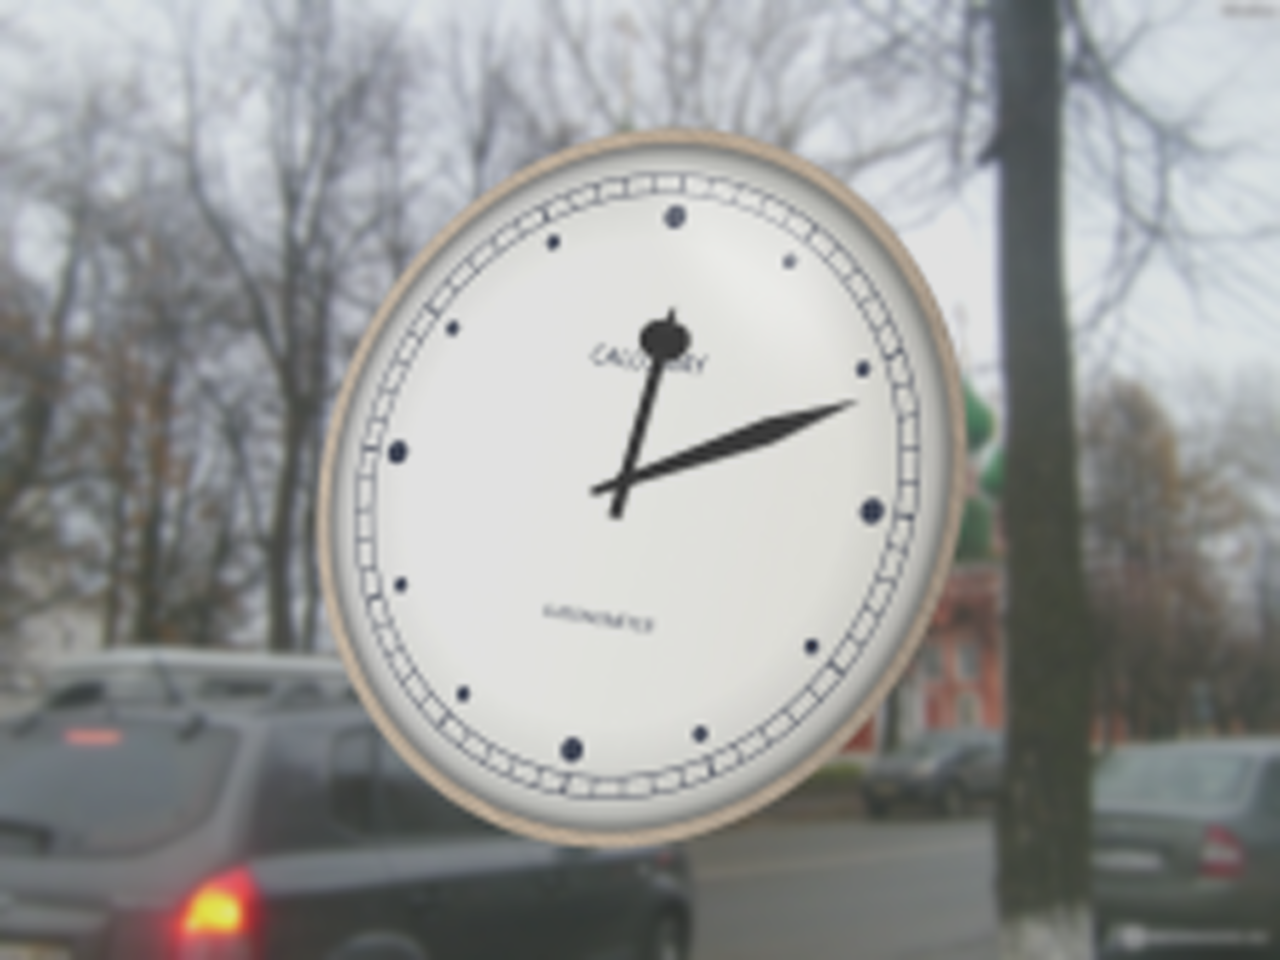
12:11
